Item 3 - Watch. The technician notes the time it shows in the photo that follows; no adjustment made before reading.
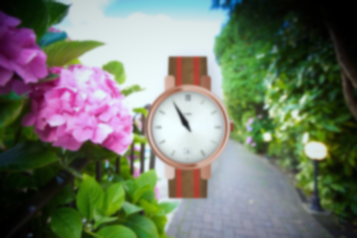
10:55
